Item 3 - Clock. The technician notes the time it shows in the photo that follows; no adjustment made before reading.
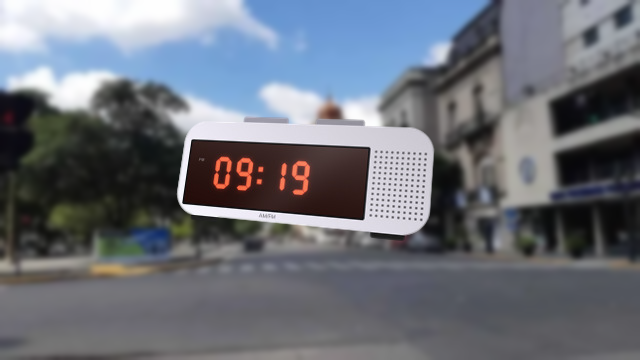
9:19
